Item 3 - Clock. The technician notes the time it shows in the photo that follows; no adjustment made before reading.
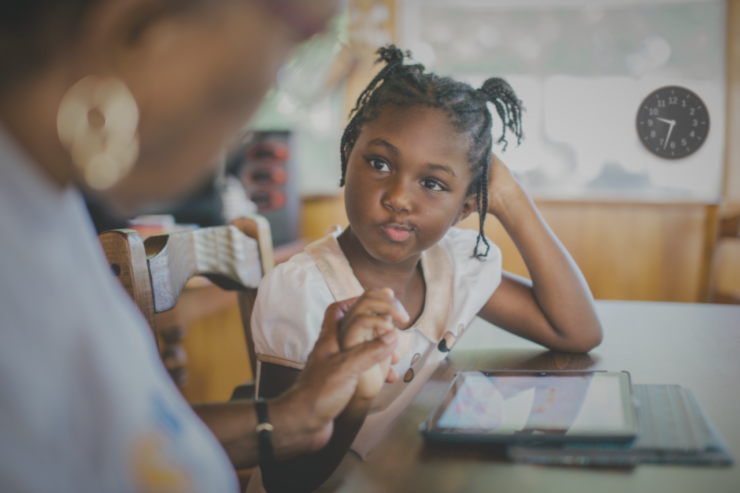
9:33
